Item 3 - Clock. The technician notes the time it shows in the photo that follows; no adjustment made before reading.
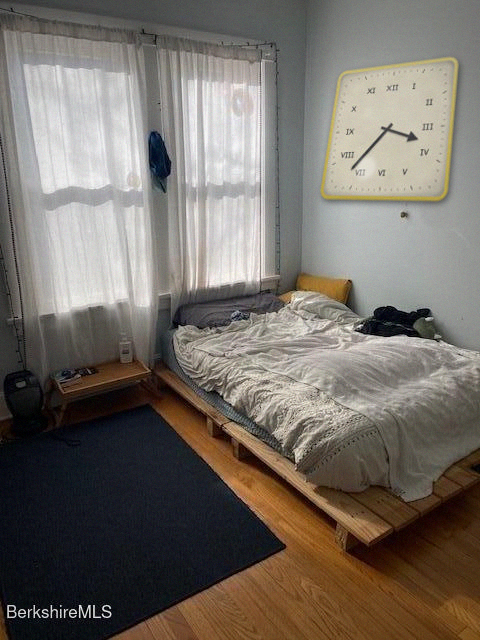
3:37
